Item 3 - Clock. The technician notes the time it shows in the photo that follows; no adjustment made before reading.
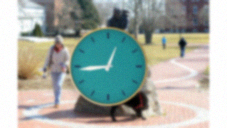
12:44
